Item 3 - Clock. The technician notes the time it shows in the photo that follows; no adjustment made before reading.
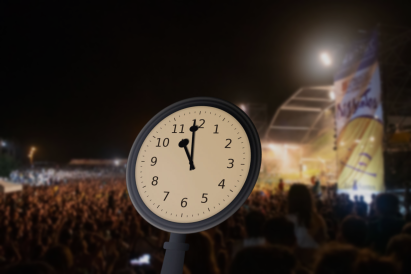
10:59
